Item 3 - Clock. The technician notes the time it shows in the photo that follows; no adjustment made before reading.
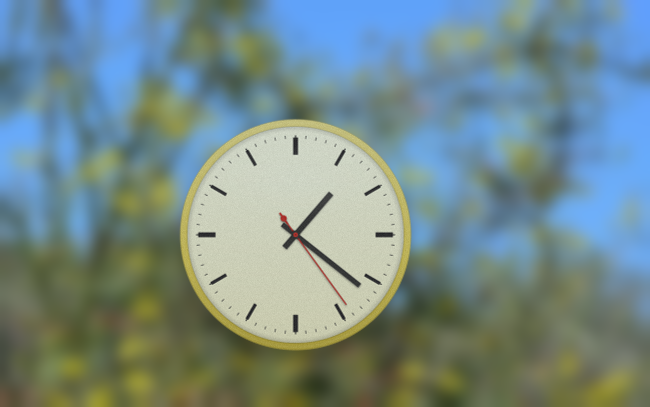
1:21:24
